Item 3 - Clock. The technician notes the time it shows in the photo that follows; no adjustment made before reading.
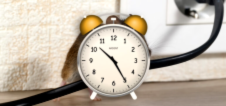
10:25
